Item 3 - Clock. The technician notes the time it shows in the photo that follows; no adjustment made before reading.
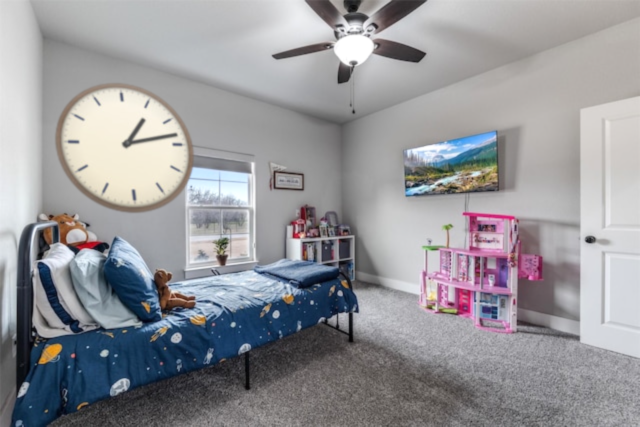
1:13
